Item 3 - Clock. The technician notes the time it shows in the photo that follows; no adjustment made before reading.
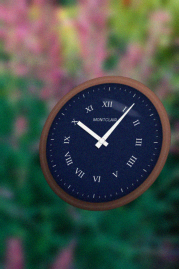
10:06
